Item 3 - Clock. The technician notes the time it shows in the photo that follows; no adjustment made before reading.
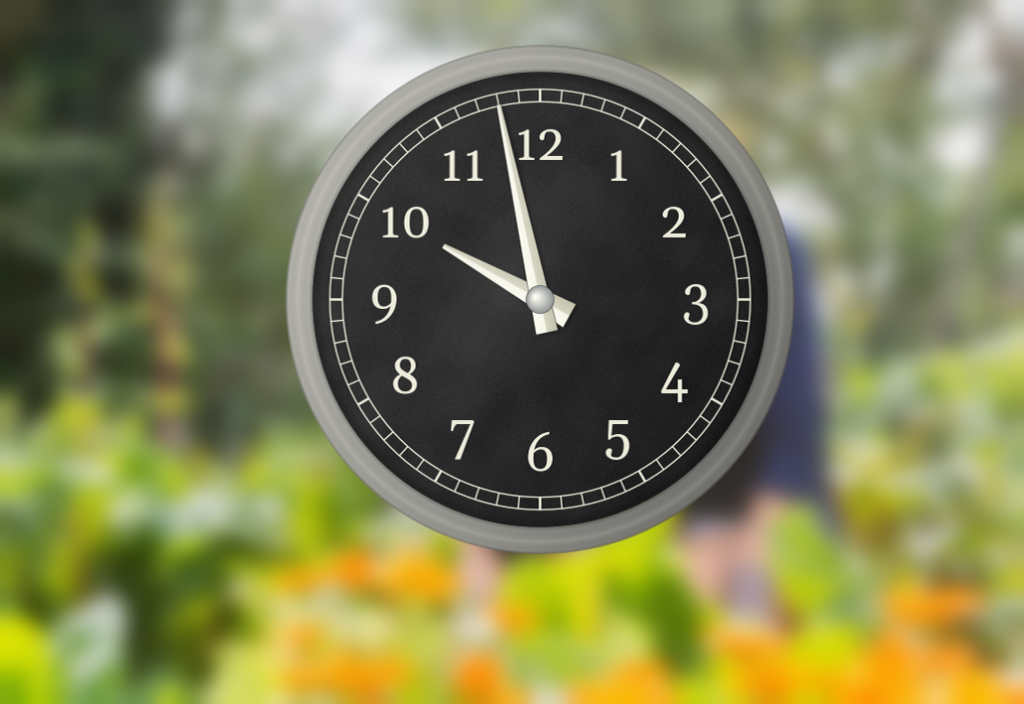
9:58
